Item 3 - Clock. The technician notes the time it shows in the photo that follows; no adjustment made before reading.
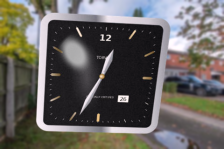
12:34
